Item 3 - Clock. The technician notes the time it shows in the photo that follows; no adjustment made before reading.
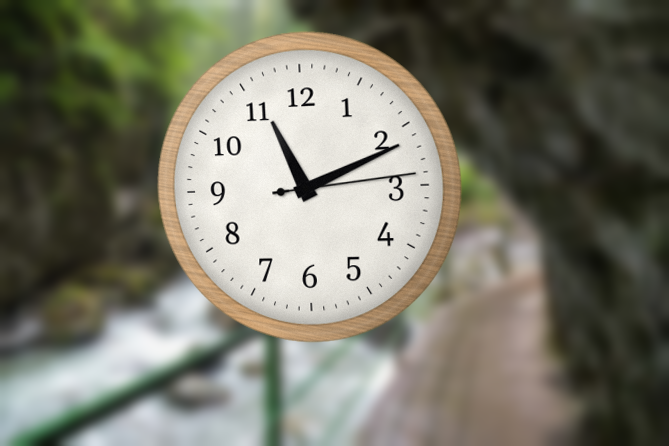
11:11:14
